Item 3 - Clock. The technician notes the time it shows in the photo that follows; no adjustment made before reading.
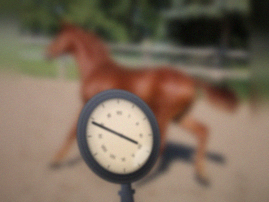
3:49
